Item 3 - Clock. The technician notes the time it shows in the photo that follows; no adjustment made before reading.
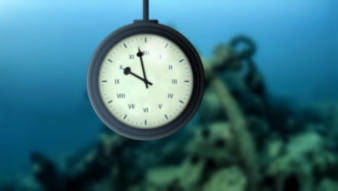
9:58
